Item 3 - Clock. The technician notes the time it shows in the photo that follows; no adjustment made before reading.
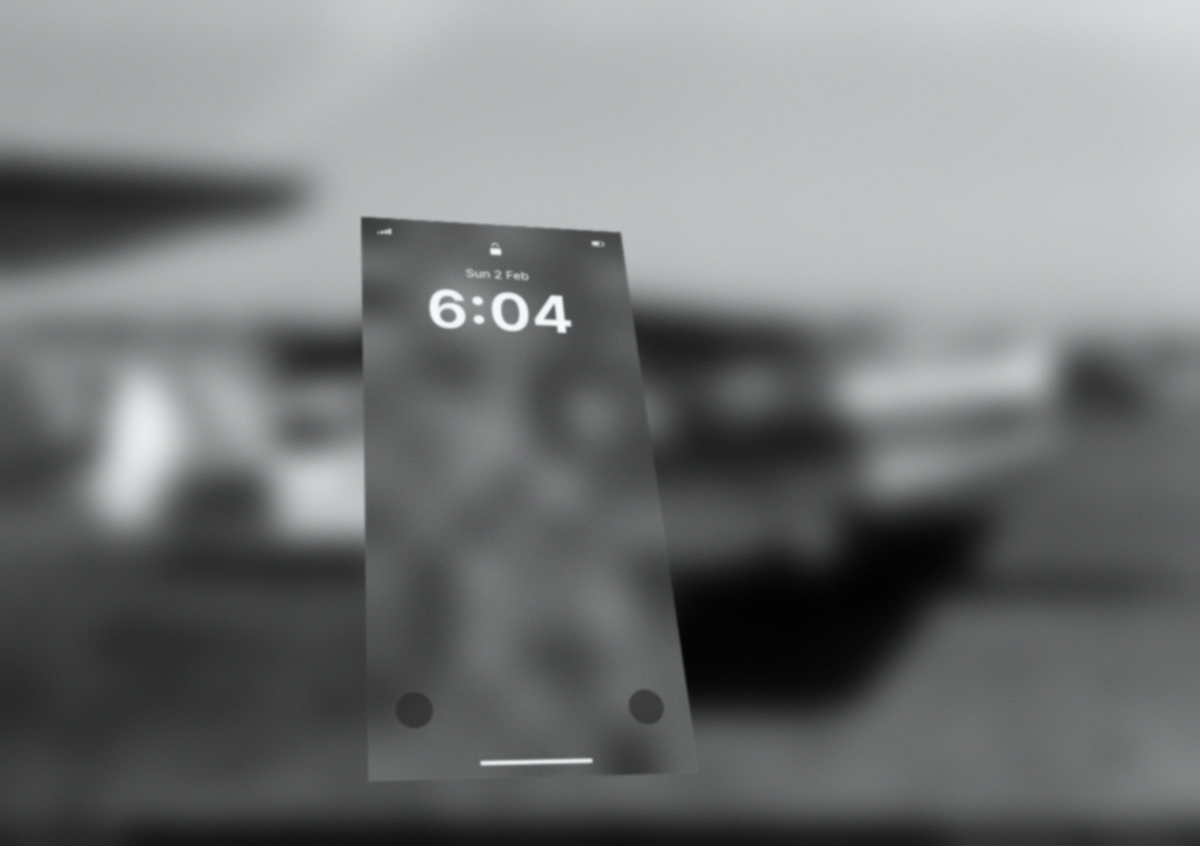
6:04
